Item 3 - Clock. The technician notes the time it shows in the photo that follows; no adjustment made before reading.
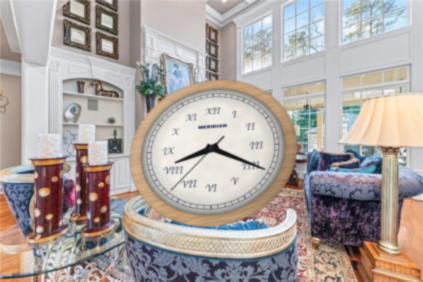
8:19:37
